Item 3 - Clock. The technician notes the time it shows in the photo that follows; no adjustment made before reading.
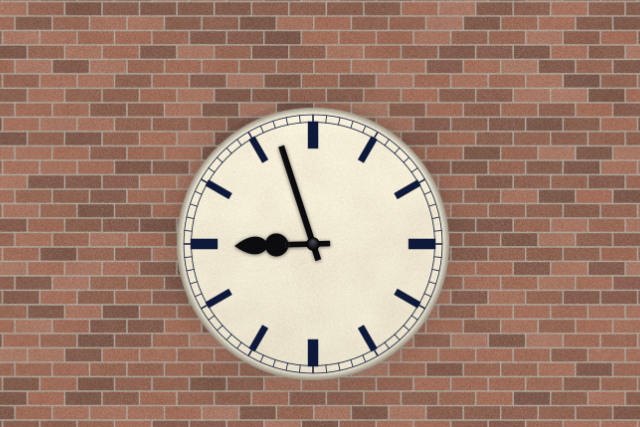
8:57
